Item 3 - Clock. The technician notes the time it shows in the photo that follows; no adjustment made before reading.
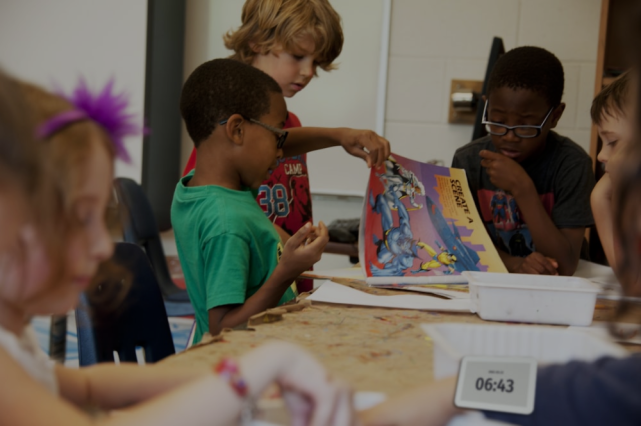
6:43
